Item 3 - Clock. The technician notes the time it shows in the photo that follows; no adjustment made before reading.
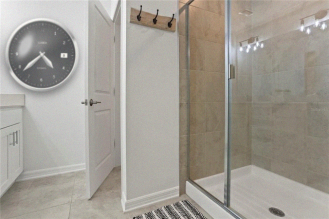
4:38
